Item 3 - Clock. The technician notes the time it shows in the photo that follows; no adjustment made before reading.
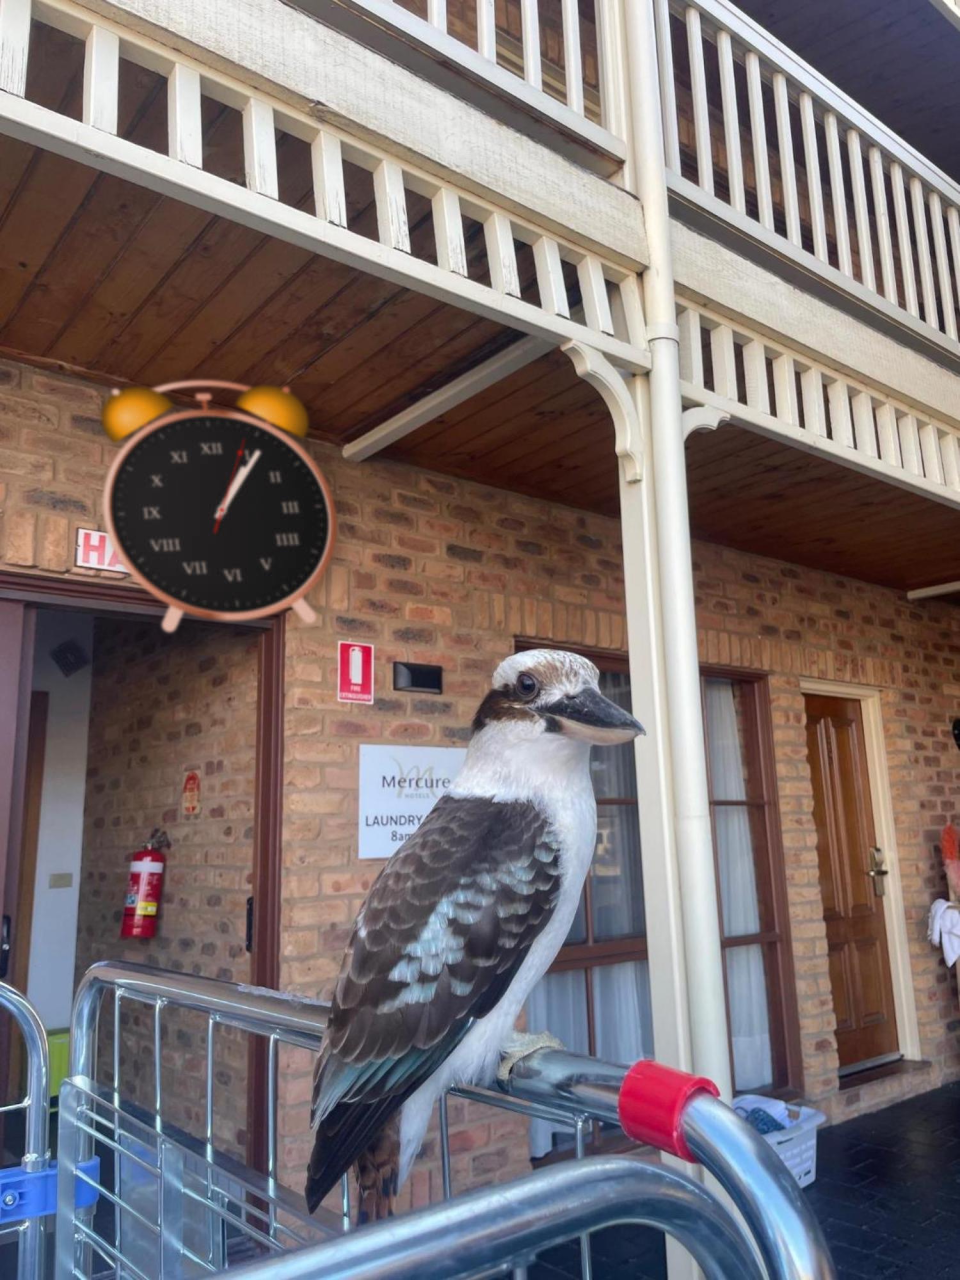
1:06:04
